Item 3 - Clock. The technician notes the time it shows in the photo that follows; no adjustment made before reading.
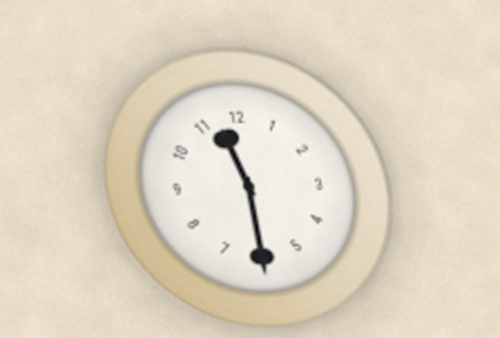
11:30
